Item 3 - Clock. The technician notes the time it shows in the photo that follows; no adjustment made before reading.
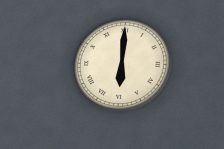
6:00
